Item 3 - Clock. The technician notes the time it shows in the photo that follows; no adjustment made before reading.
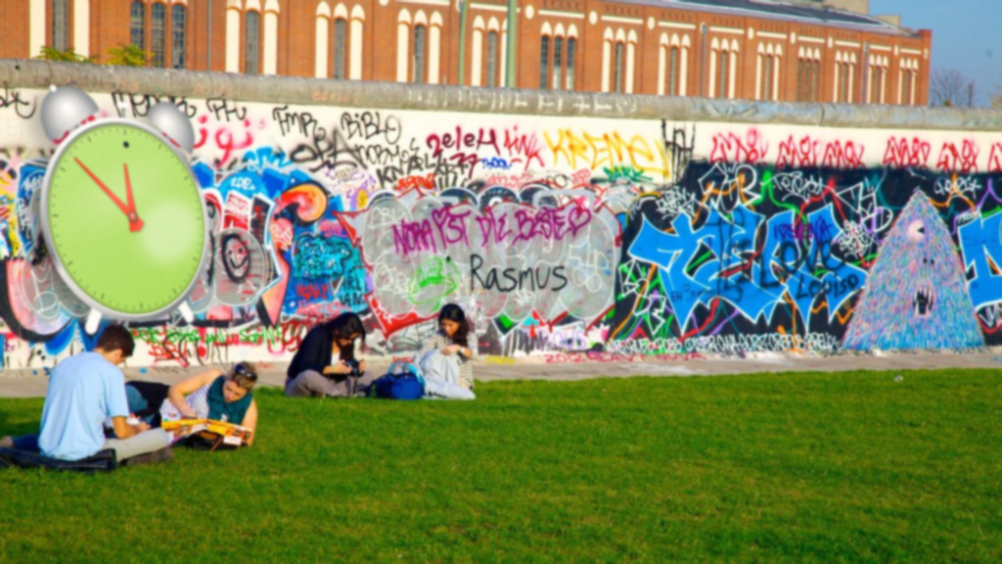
11:52
